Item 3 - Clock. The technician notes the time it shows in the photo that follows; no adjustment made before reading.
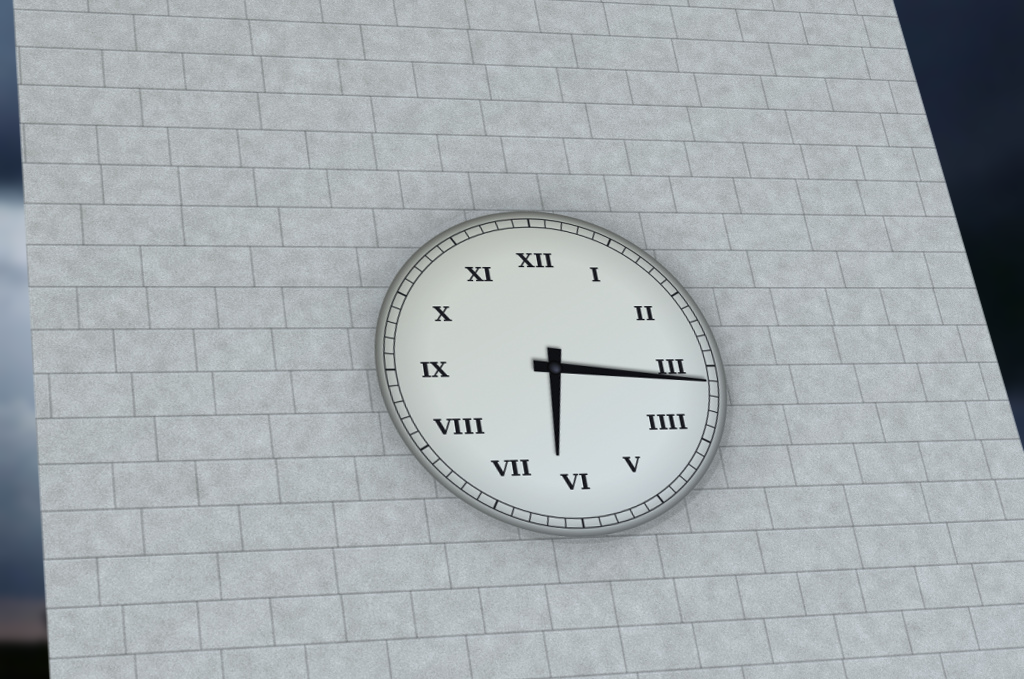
6:16
